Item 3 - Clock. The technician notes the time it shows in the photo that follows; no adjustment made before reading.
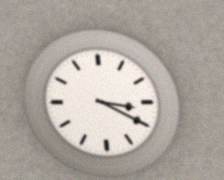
3:20
